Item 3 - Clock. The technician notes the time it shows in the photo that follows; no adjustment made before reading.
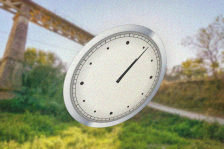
1:06
